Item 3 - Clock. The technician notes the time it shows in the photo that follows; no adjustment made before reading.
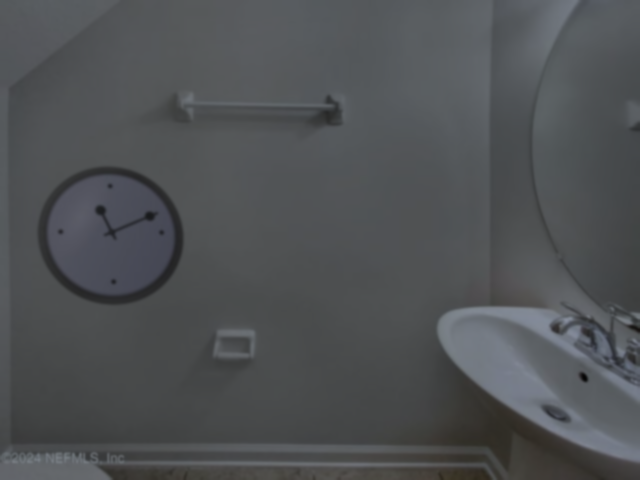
11:11
